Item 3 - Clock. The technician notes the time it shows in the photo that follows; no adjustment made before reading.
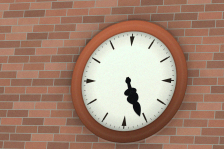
5:26
